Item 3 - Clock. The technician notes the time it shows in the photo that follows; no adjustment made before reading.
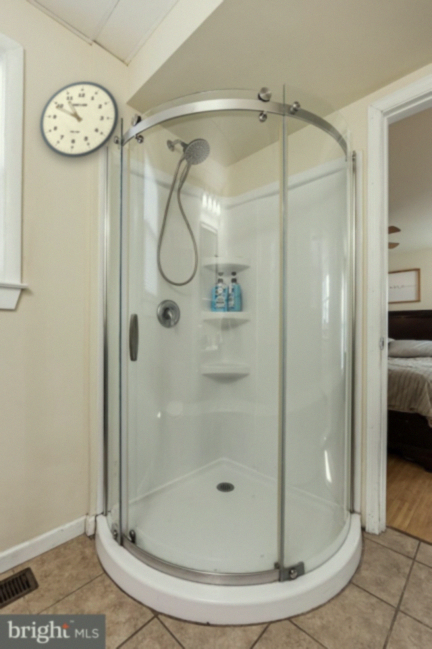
10:49
